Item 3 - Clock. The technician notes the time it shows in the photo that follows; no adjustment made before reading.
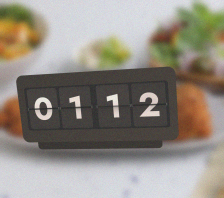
1:12
